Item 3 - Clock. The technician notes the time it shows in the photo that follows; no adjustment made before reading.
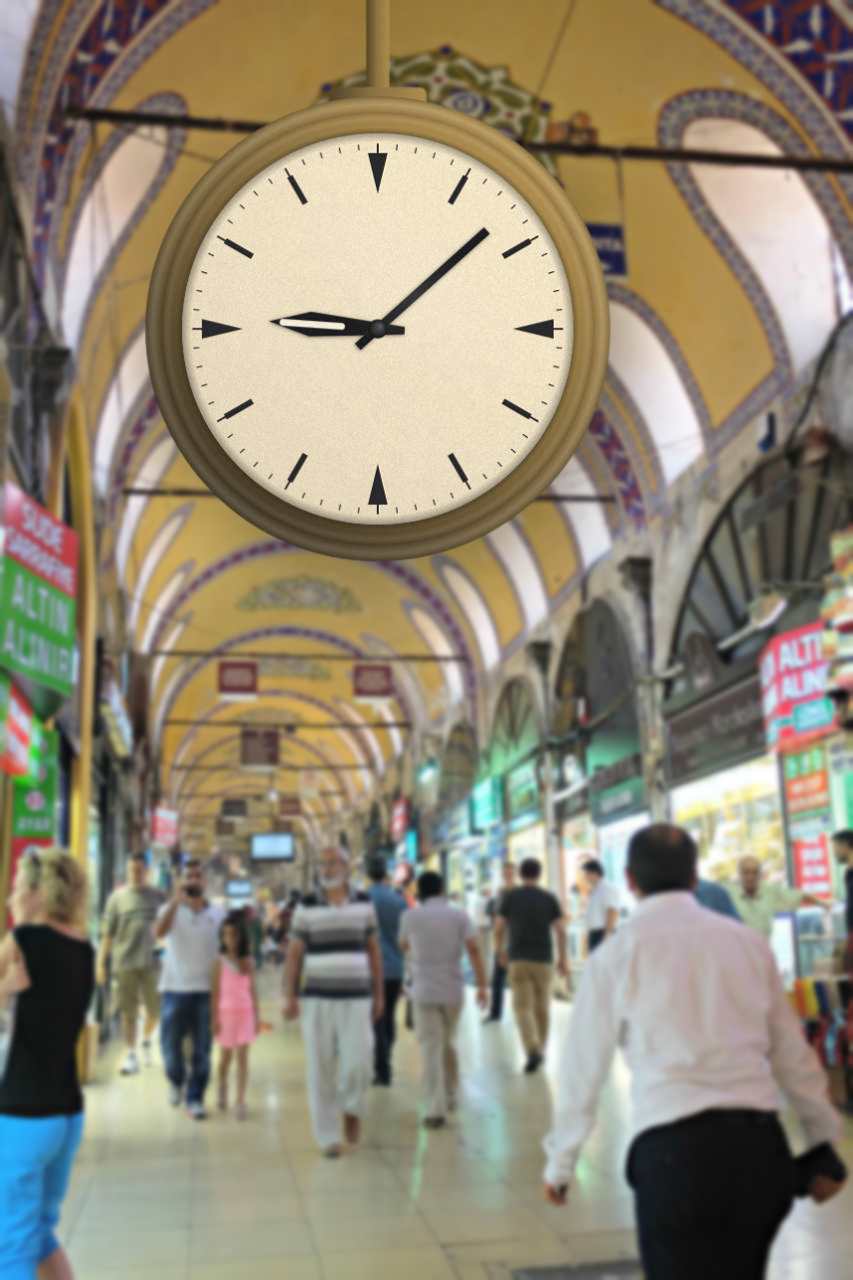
9:08
